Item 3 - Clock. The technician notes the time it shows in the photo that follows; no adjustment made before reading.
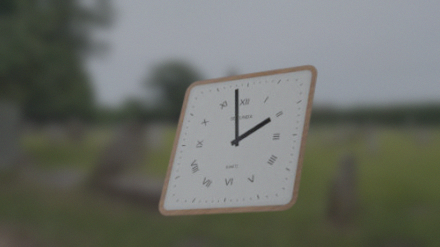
1:58
